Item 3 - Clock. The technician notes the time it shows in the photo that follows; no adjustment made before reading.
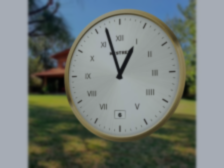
12:57
